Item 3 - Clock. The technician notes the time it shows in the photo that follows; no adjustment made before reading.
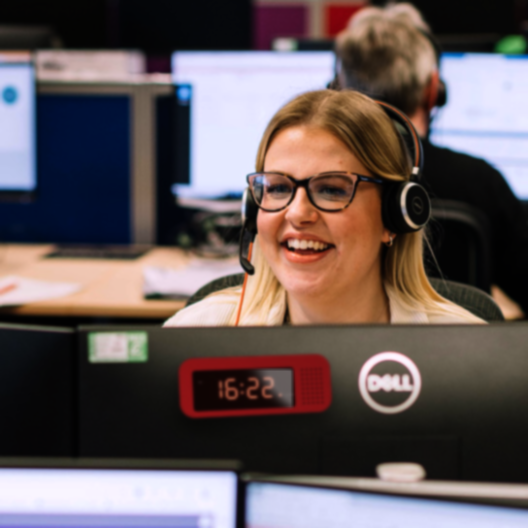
16:22
